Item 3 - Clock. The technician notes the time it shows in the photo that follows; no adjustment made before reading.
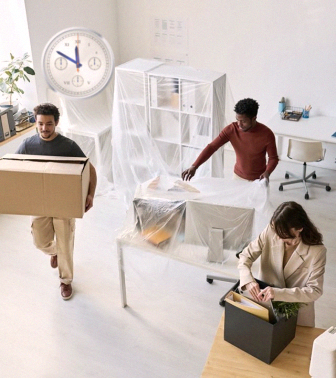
11:50
